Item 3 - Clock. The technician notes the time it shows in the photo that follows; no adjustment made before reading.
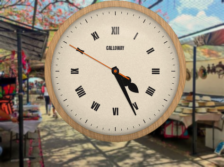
4:25:50
